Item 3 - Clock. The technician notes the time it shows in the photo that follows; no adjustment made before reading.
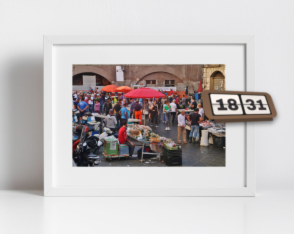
18:31
